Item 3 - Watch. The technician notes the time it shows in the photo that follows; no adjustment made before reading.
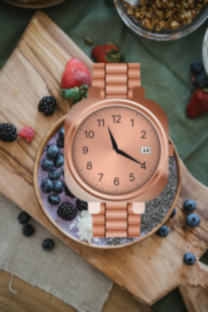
11:20
